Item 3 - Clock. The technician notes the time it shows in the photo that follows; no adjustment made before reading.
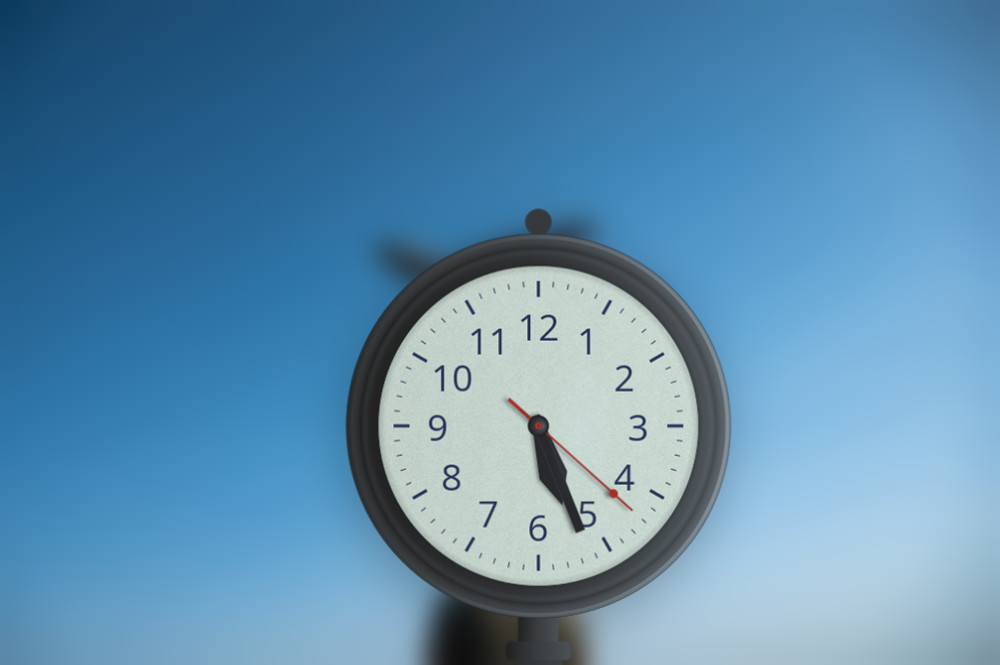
5:26:22
